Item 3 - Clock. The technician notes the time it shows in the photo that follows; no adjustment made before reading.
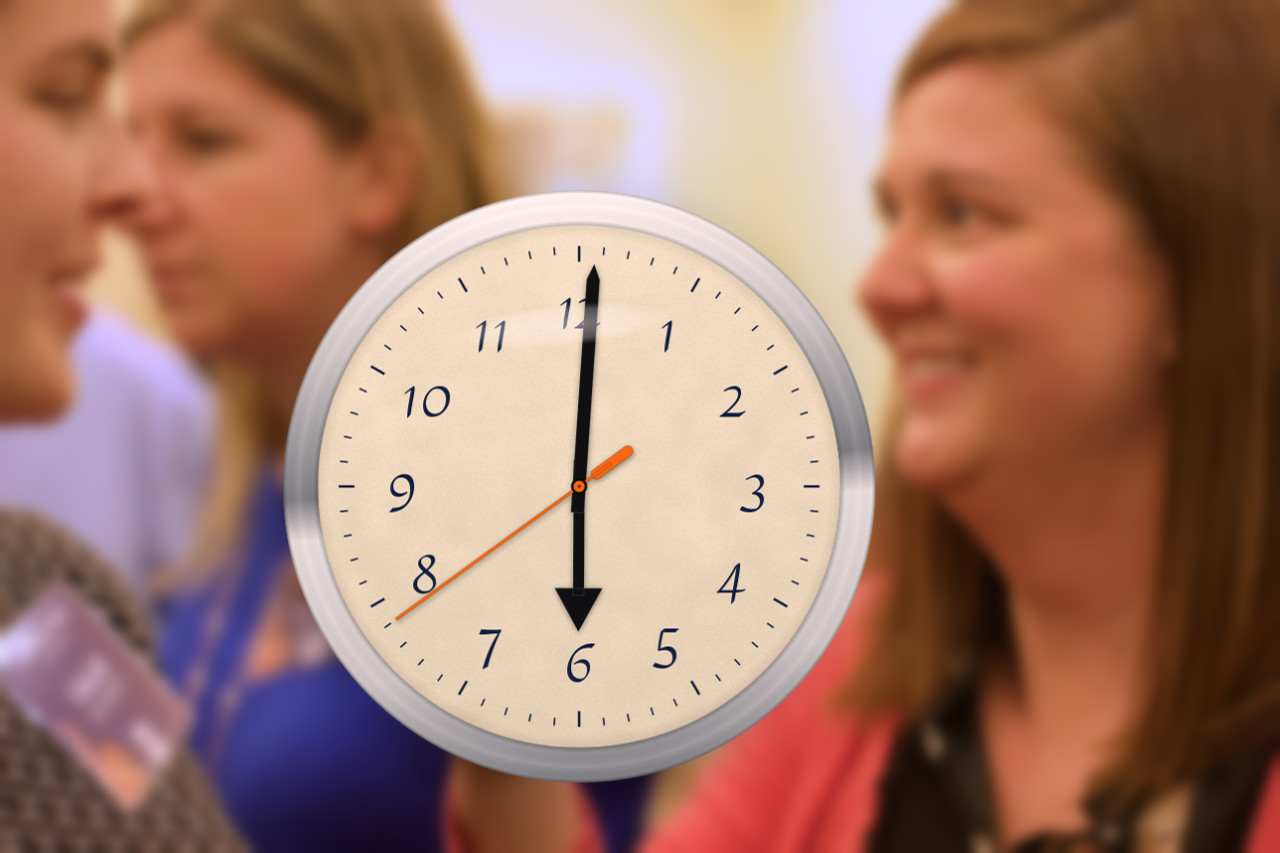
6:00:39
